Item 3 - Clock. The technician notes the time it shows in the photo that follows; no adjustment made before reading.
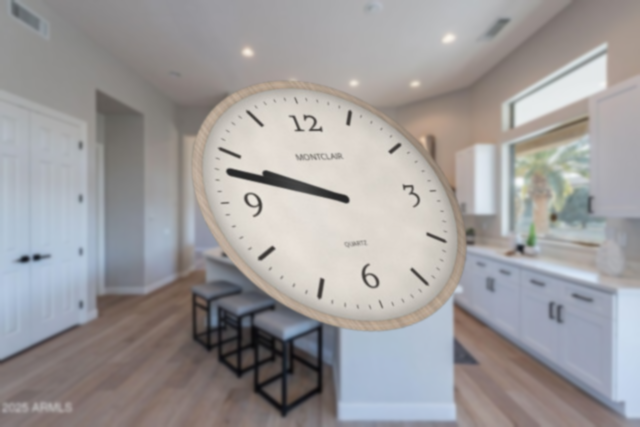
9:48
